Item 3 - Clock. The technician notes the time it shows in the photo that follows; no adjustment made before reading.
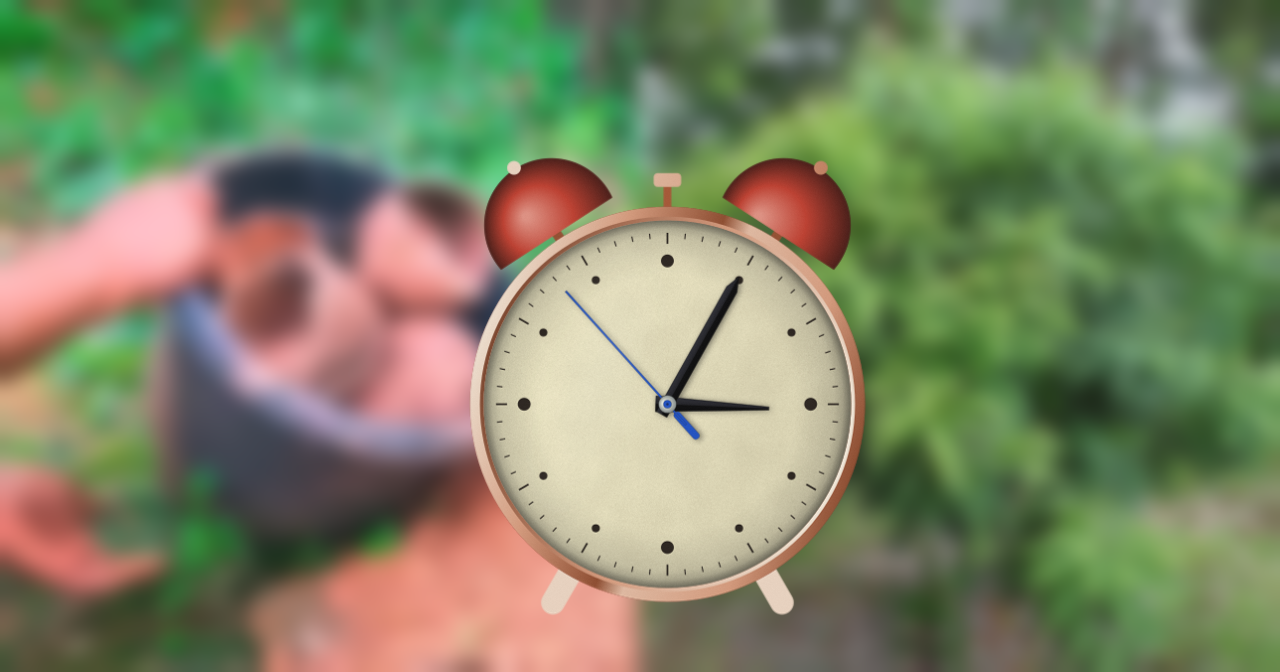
3:04:53
